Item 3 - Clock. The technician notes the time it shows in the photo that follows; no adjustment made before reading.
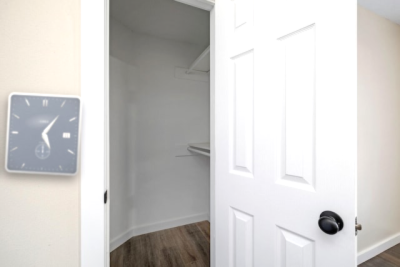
5:06
